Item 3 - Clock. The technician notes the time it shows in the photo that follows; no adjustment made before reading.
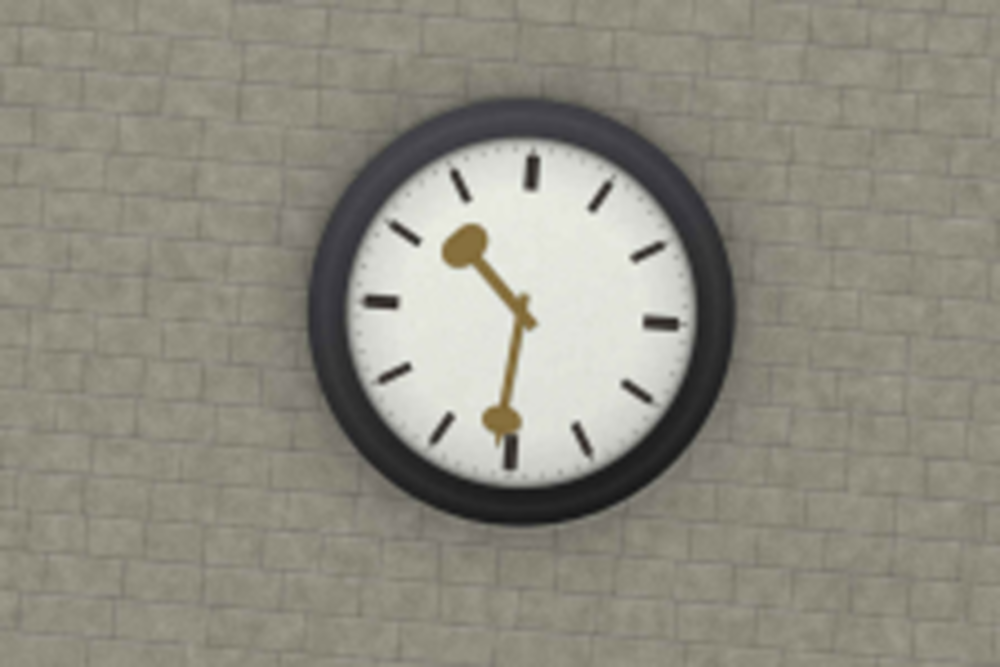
10:31
